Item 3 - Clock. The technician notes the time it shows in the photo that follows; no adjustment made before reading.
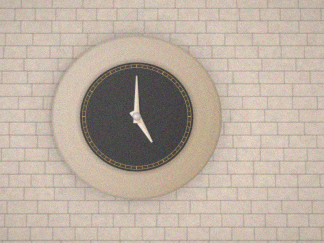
5:00
